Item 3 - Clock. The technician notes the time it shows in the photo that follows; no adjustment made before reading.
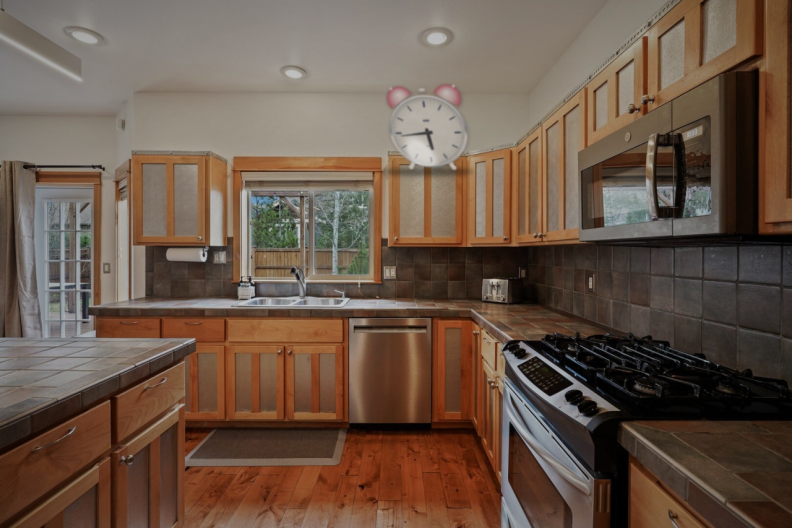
5:44
